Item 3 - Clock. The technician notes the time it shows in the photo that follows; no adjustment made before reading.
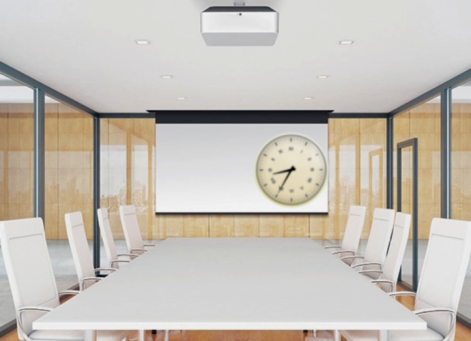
8:35
